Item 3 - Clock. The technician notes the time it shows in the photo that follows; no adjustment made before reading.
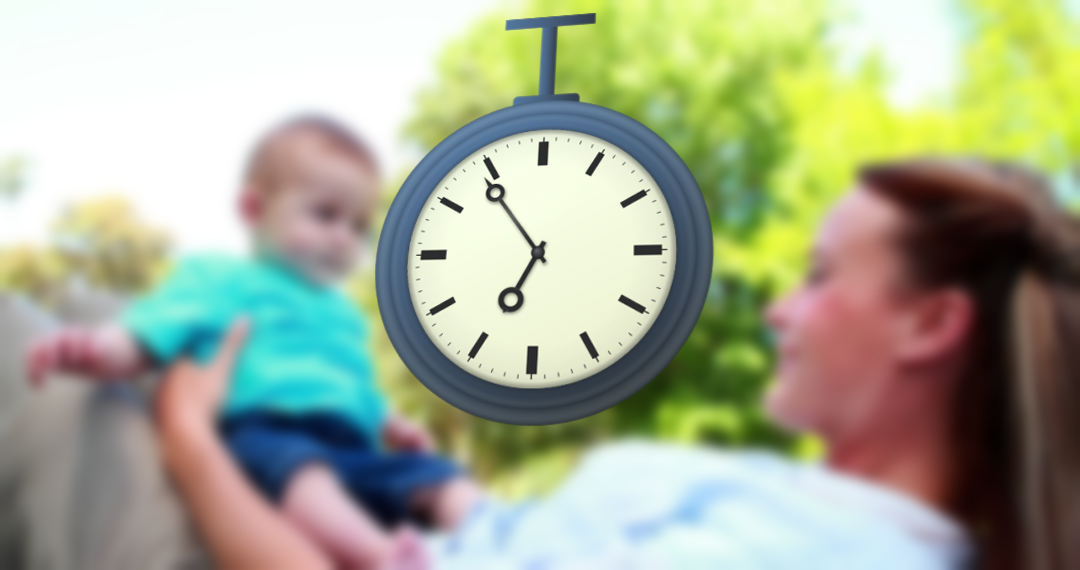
6:54
